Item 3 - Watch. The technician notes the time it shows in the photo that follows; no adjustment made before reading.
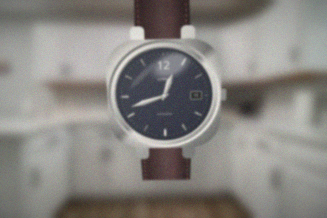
12:42
